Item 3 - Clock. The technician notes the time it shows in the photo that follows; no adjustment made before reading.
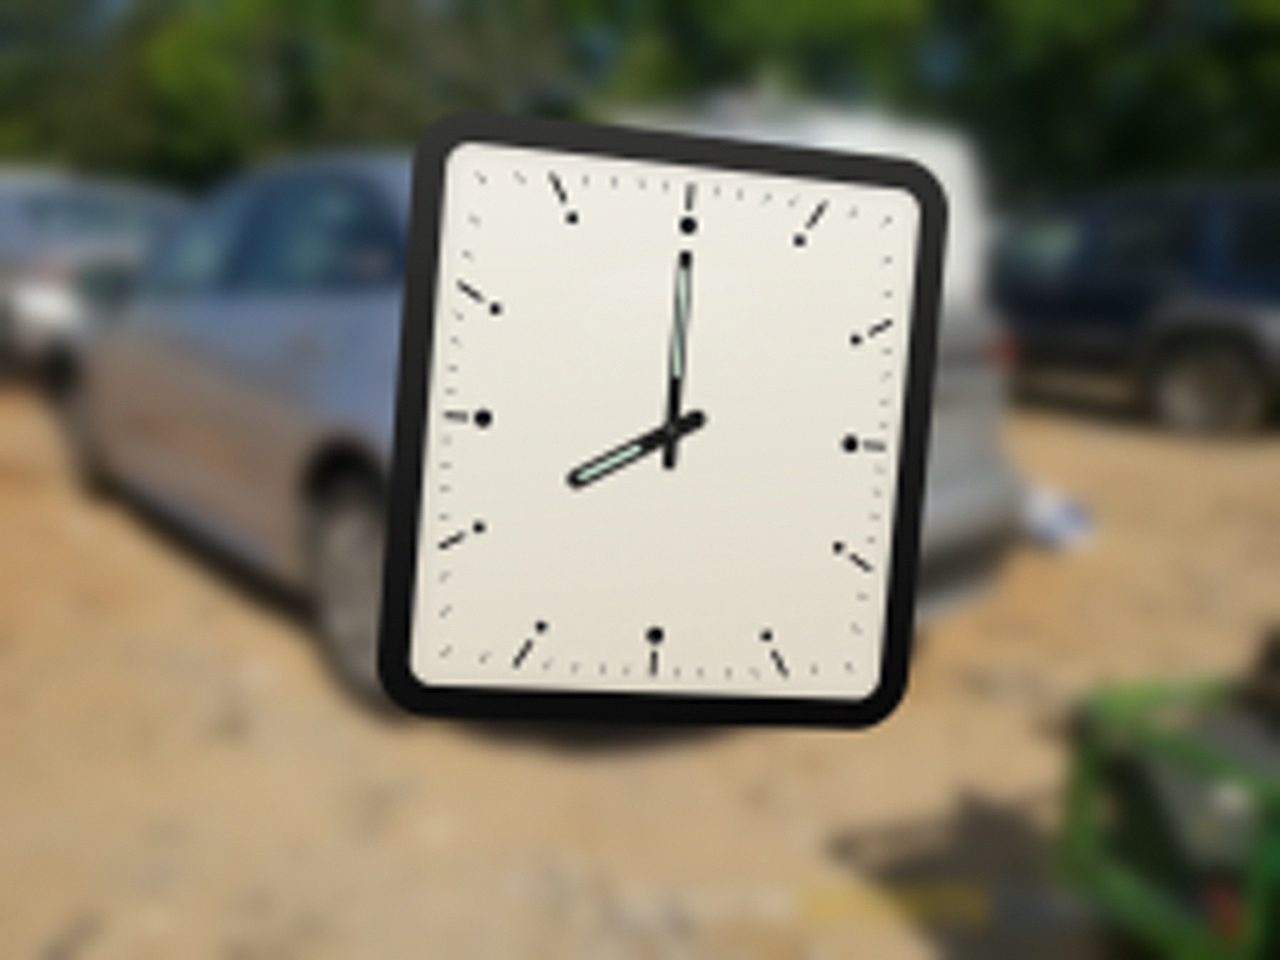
8:00
